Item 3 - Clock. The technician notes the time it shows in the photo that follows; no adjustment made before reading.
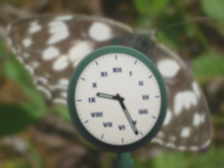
9:26
